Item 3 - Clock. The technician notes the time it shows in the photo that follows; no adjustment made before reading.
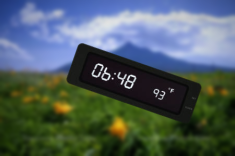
6:48
